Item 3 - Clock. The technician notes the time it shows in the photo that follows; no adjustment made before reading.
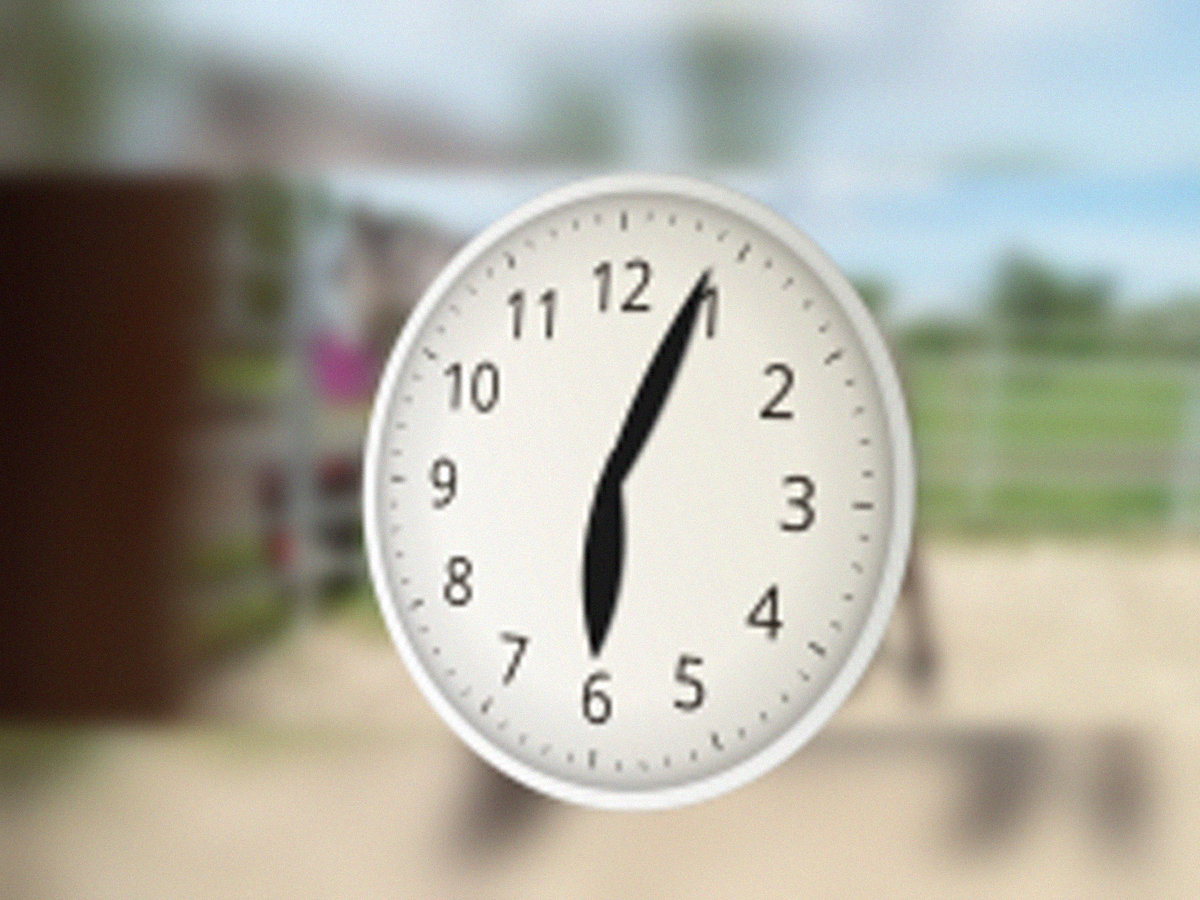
6:04
